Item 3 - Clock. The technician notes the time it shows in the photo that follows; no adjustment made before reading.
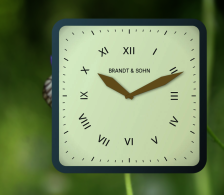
10:11
